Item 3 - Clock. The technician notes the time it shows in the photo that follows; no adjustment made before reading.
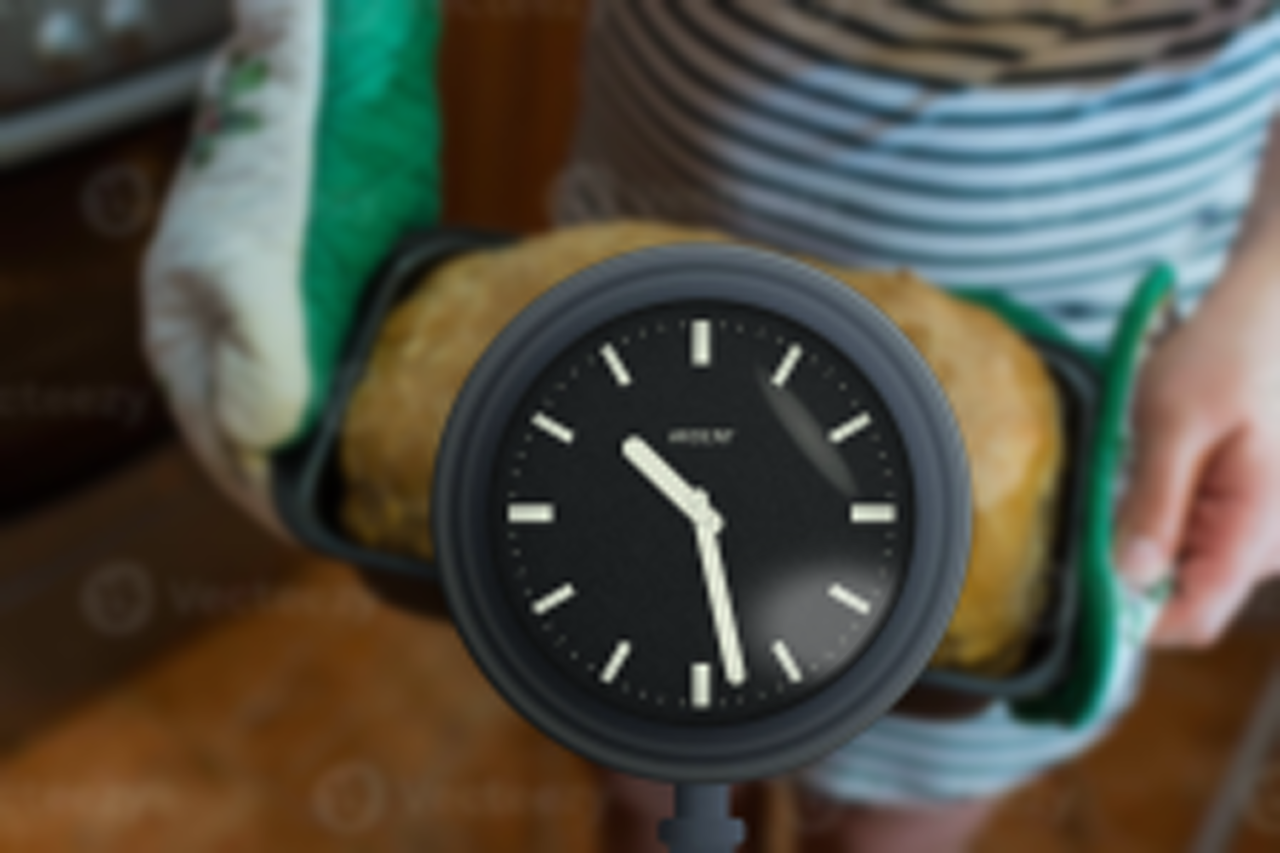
10:28
